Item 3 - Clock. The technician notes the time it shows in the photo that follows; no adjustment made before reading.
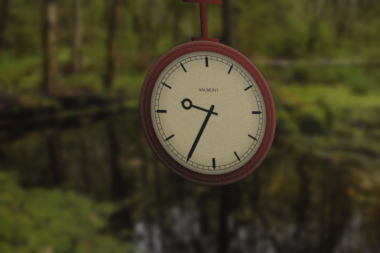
9:35
